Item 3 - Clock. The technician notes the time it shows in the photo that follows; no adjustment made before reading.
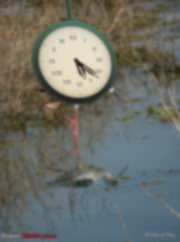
5:22
